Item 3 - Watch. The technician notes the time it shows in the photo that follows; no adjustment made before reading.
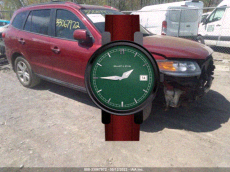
1:45
